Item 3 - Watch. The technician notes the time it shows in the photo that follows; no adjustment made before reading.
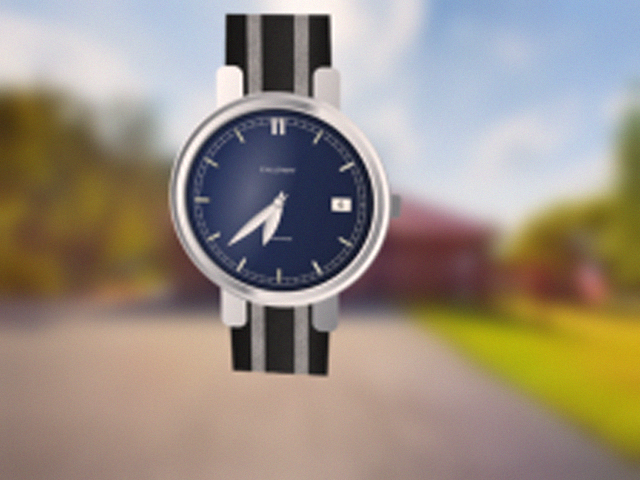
6:38
